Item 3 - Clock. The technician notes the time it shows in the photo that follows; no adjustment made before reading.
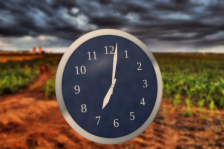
7:02
